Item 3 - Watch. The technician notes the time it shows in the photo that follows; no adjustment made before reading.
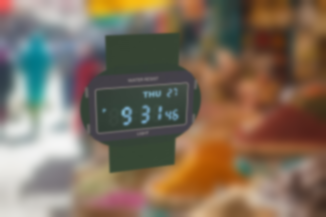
9:31:46
